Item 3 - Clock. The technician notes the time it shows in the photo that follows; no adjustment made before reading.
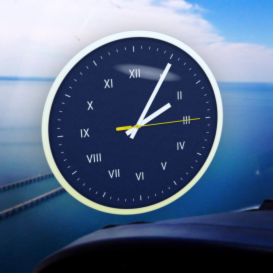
2:05:15
